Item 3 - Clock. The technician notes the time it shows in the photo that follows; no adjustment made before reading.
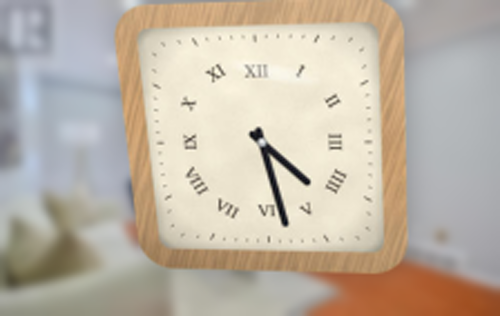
4:28
